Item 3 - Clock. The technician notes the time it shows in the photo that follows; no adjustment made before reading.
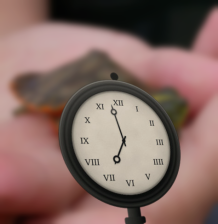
6:58
